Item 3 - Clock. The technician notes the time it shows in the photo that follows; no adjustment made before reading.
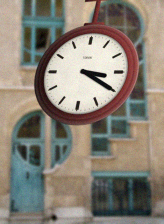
3:20
